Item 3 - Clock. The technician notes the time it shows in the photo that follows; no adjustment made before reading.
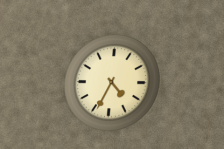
4:34
